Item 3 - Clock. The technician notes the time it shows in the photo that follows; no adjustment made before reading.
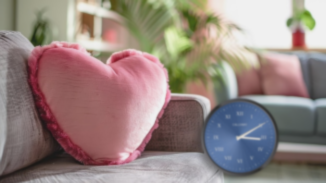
3:10
